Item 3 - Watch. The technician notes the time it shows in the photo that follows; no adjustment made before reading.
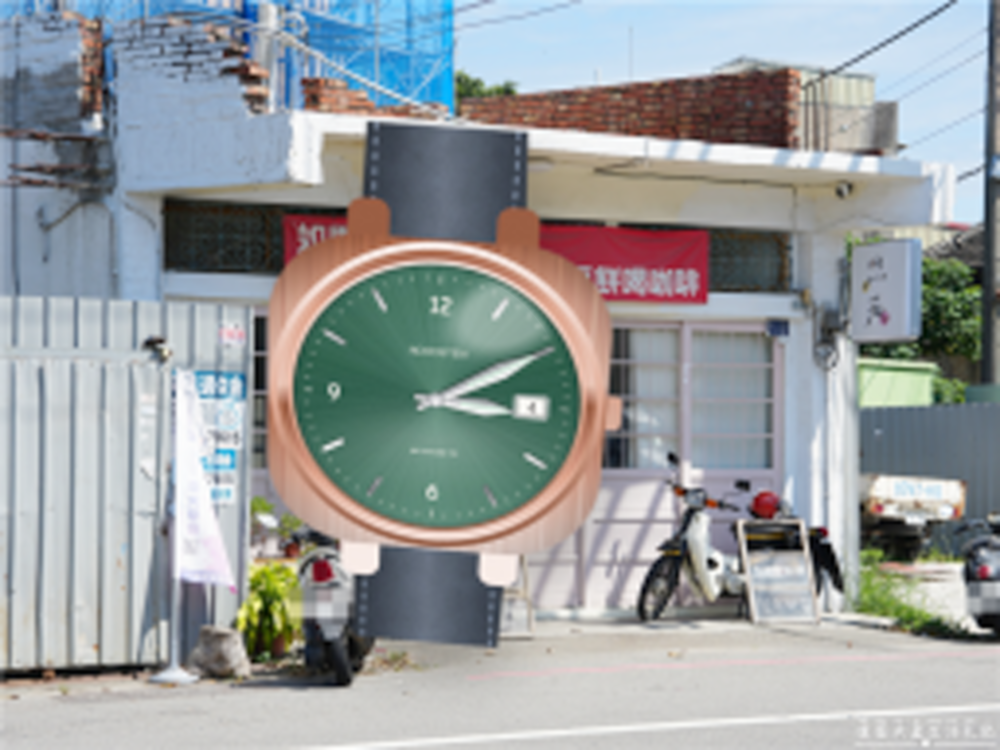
3:10
